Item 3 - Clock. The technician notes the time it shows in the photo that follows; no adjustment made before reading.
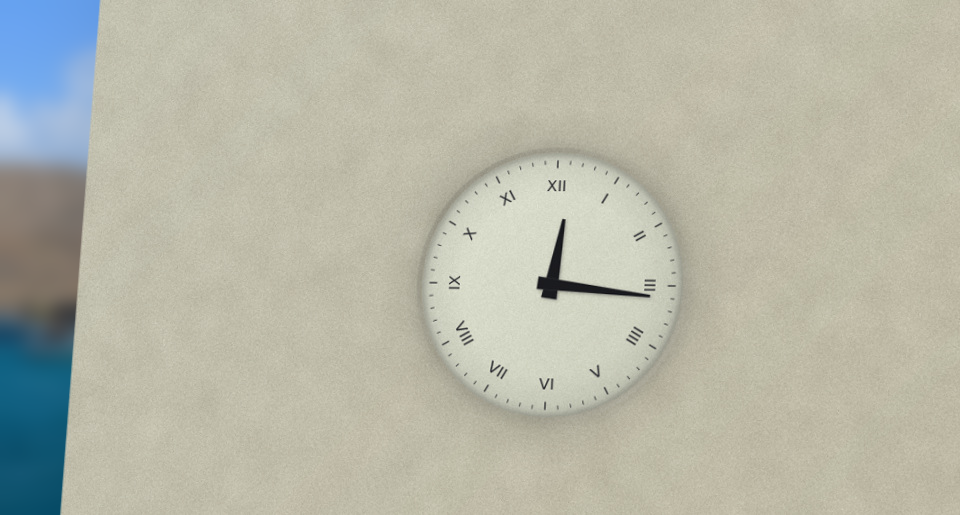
12:16
